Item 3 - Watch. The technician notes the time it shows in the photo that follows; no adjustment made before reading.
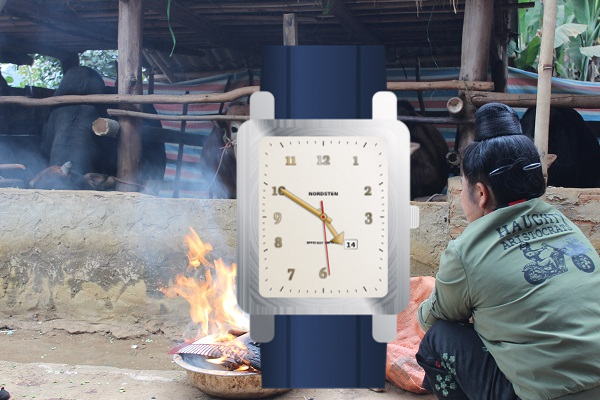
4:50:29
